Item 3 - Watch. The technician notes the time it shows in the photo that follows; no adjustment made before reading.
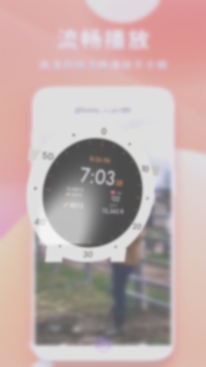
7:03
